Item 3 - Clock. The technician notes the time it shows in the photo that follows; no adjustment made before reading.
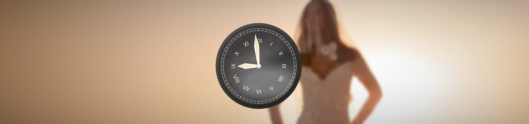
8:59
